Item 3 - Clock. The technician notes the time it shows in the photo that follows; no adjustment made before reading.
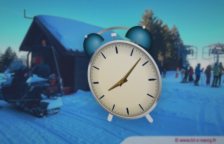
8:08
